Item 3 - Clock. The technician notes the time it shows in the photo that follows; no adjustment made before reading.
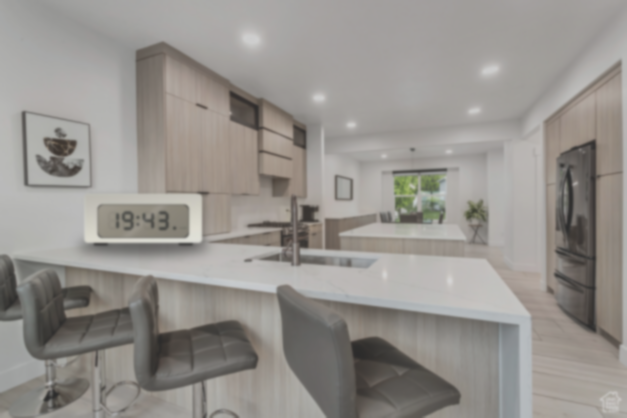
19:43
